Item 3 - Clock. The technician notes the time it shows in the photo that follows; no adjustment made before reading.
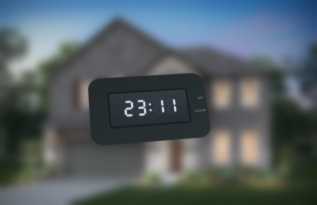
23:11
